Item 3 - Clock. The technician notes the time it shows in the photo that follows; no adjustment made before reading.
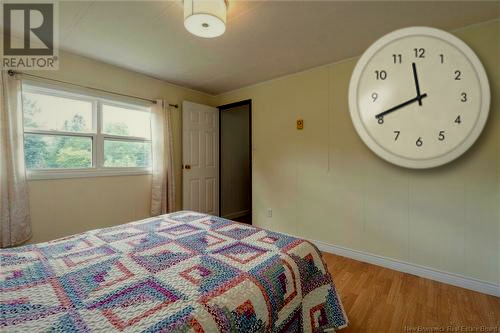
11:41
